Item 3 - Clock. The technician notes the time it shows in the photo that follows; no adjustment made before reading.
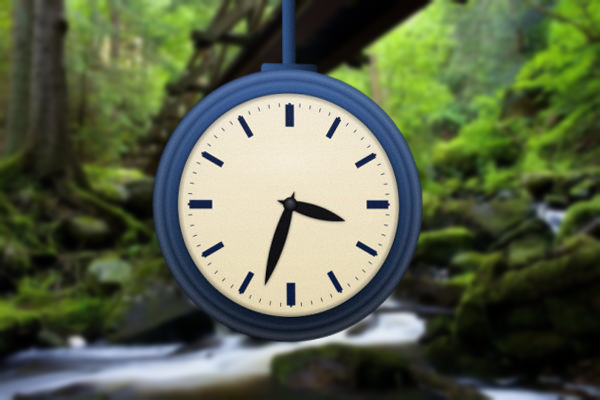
3:33
